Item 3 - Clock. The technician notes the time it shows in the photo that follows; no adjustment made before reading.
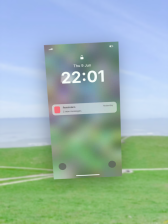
22:01
